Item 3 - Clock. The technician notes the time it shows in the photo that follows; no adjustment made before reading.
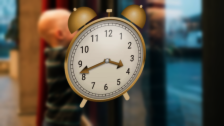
3:42
